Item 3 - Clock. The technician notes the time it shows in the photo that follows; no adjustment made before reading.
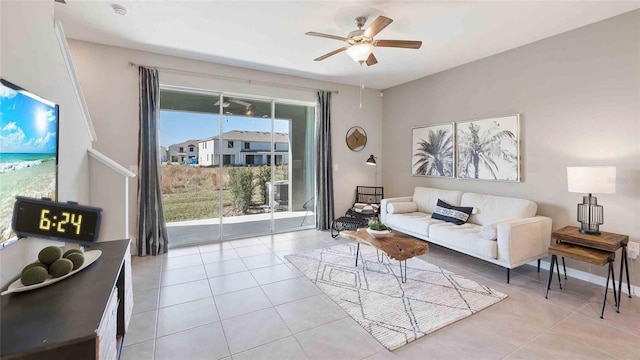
6:24
